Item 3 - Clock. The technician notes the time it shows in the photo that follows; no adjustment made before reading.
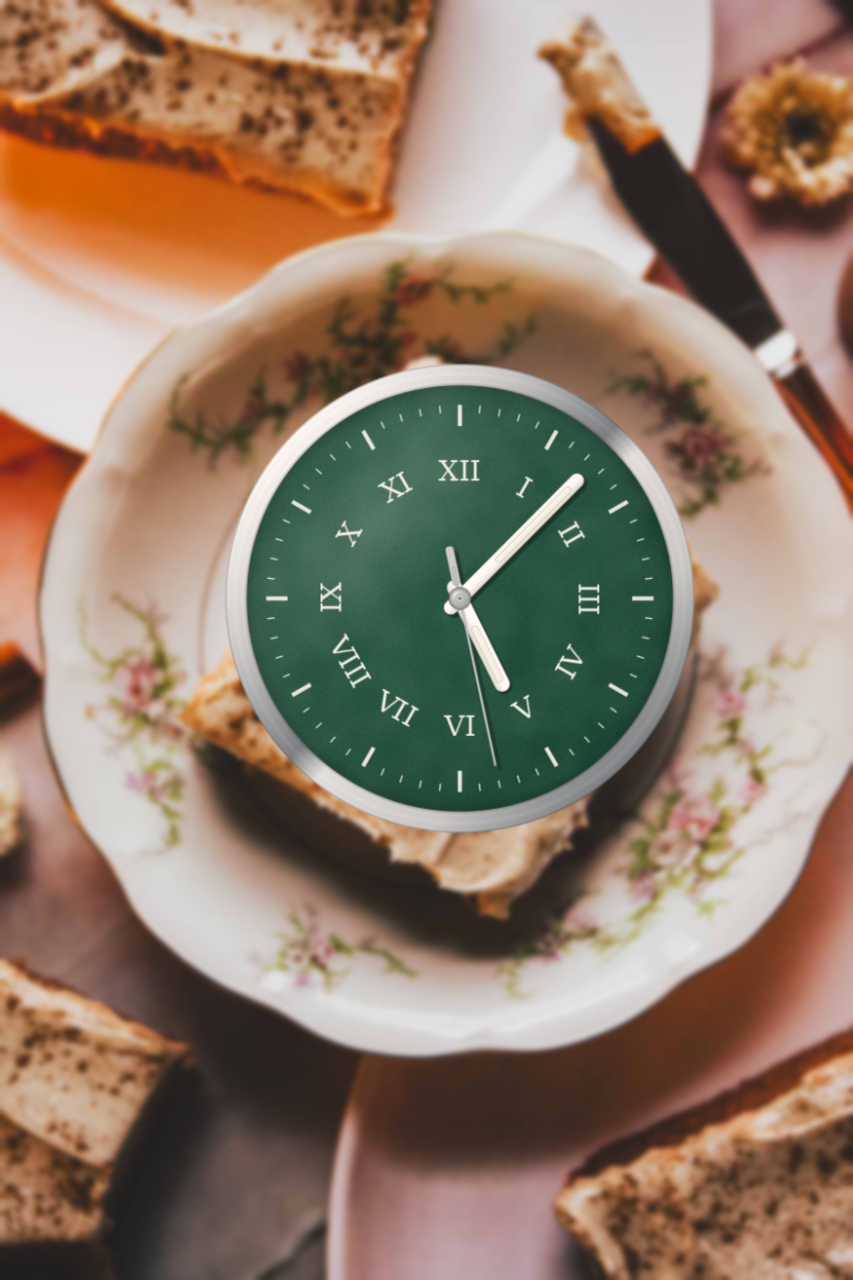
5:07:28
